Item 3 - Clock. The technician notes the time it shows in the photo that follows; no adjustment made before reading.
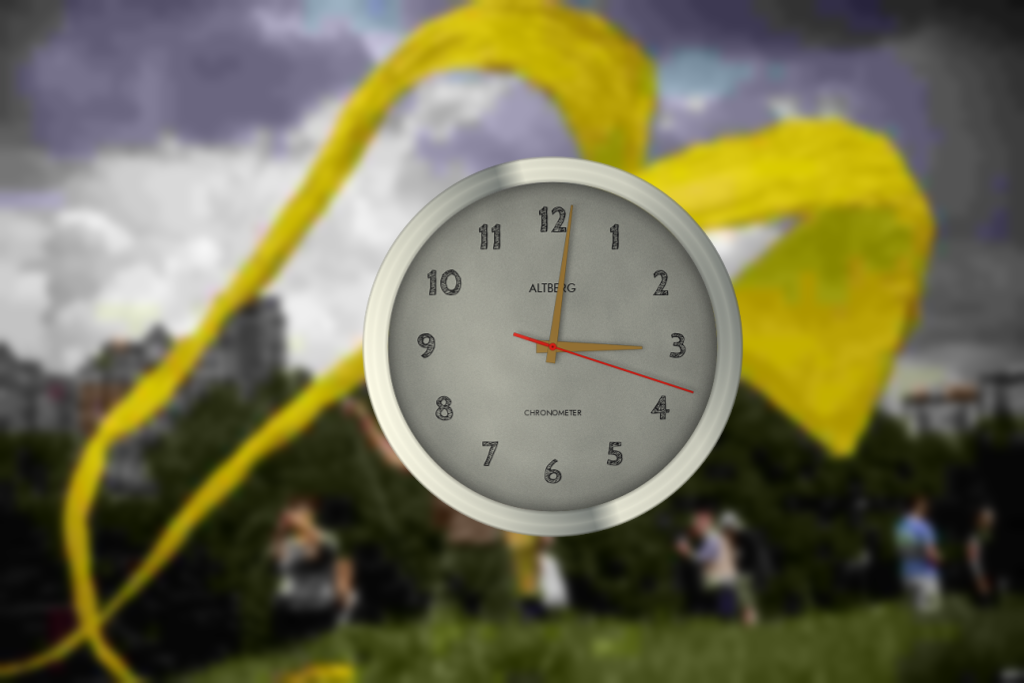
3:01:18
